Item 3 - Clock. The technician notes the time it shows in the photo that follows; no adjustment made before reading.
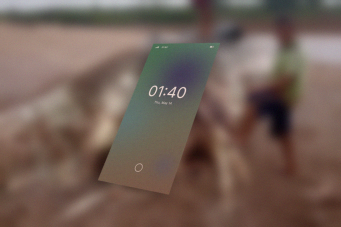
1:40
